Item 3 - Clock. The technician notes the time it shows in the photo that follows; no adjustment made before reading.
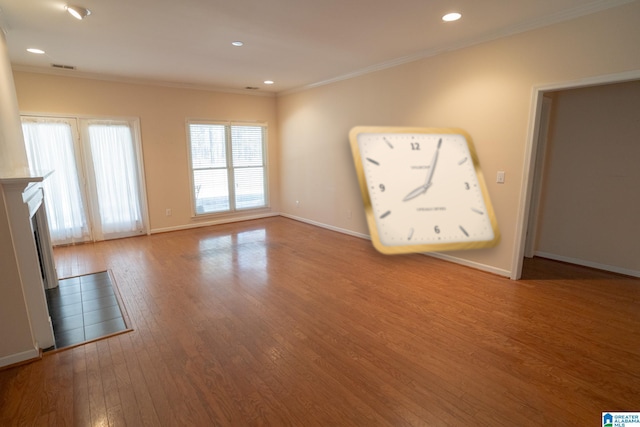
8:05
